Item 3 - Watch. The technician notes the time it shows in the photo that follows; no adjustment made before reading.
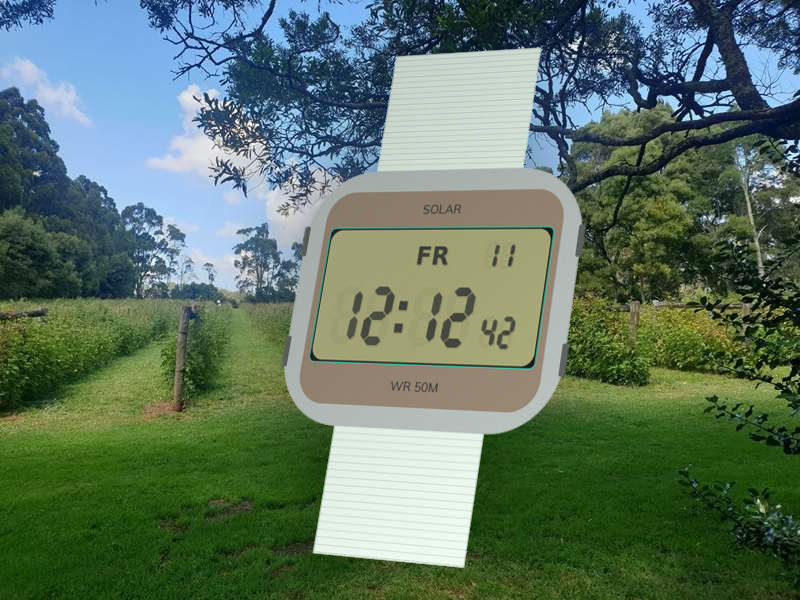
12:12:42
